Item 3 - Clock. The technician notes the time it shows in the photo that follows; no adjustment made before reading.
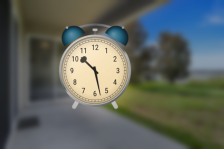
10:28
